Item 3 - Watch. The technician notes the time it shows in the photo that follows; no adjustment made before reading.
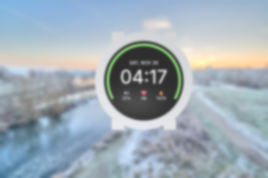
4:17
